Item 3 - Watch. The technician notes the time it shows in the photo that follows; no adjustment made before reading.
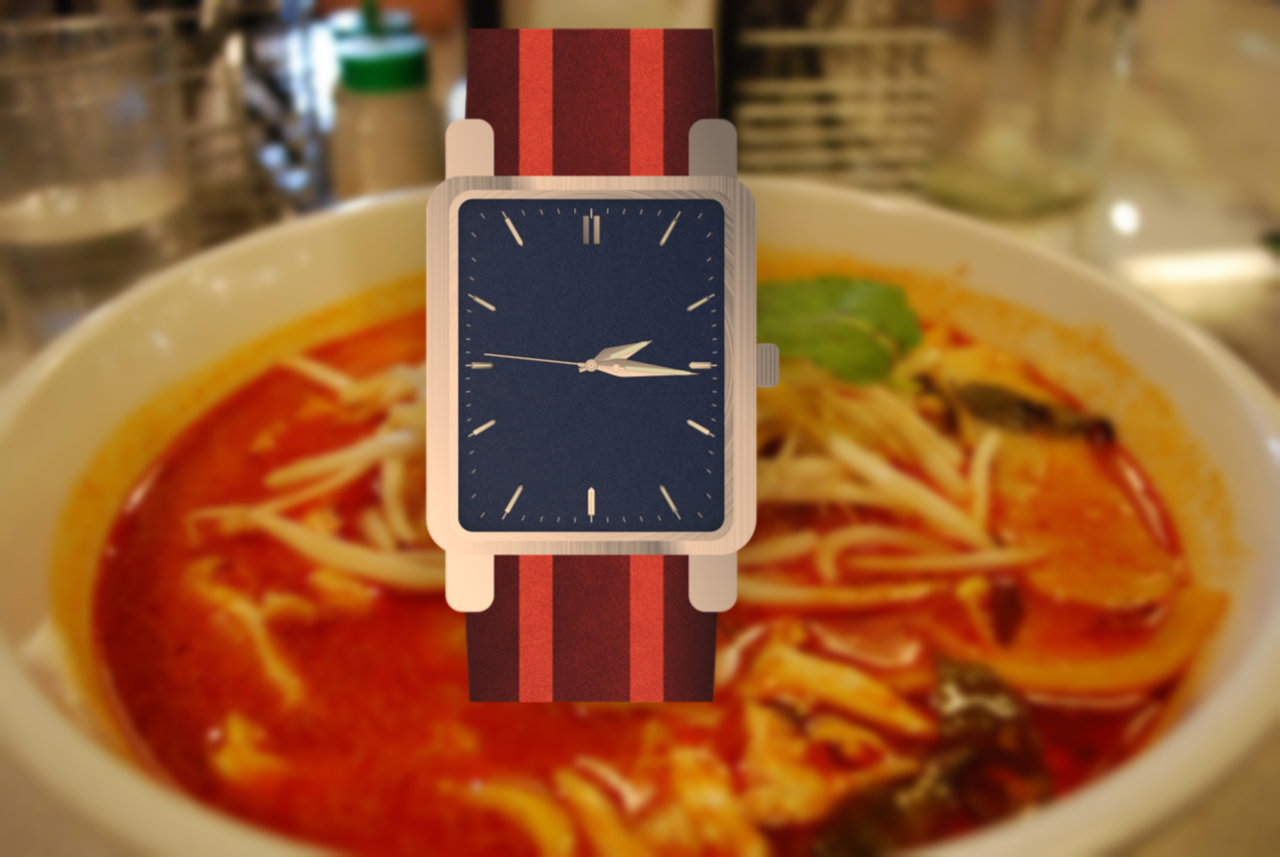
2:15:46
